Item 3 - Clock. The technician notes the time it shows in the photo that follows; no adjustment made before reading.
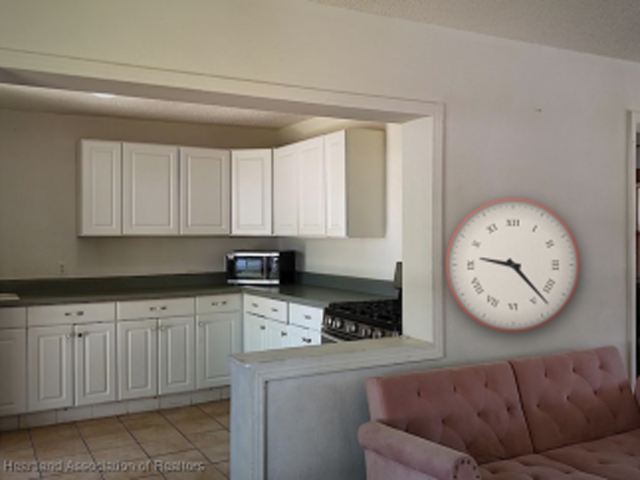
9:23
